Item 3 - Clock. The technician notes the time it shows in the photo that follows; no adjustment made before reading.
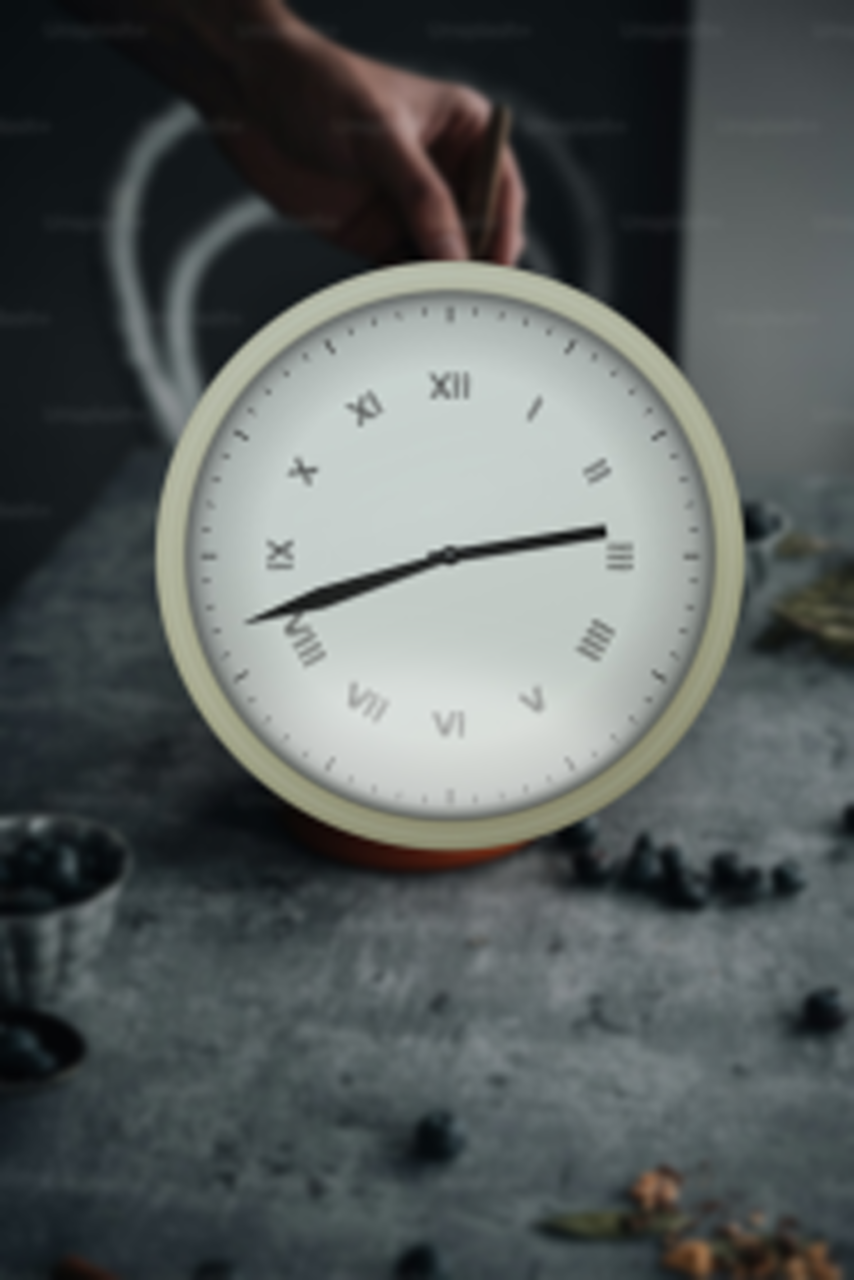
2:42
